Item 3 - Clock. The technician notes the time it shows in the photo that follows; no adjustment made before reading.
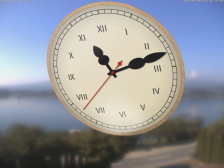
11:12:38
